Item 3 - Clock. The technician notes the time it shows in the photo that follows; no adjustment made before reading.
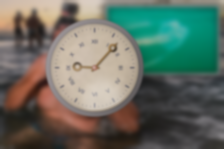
9:07
